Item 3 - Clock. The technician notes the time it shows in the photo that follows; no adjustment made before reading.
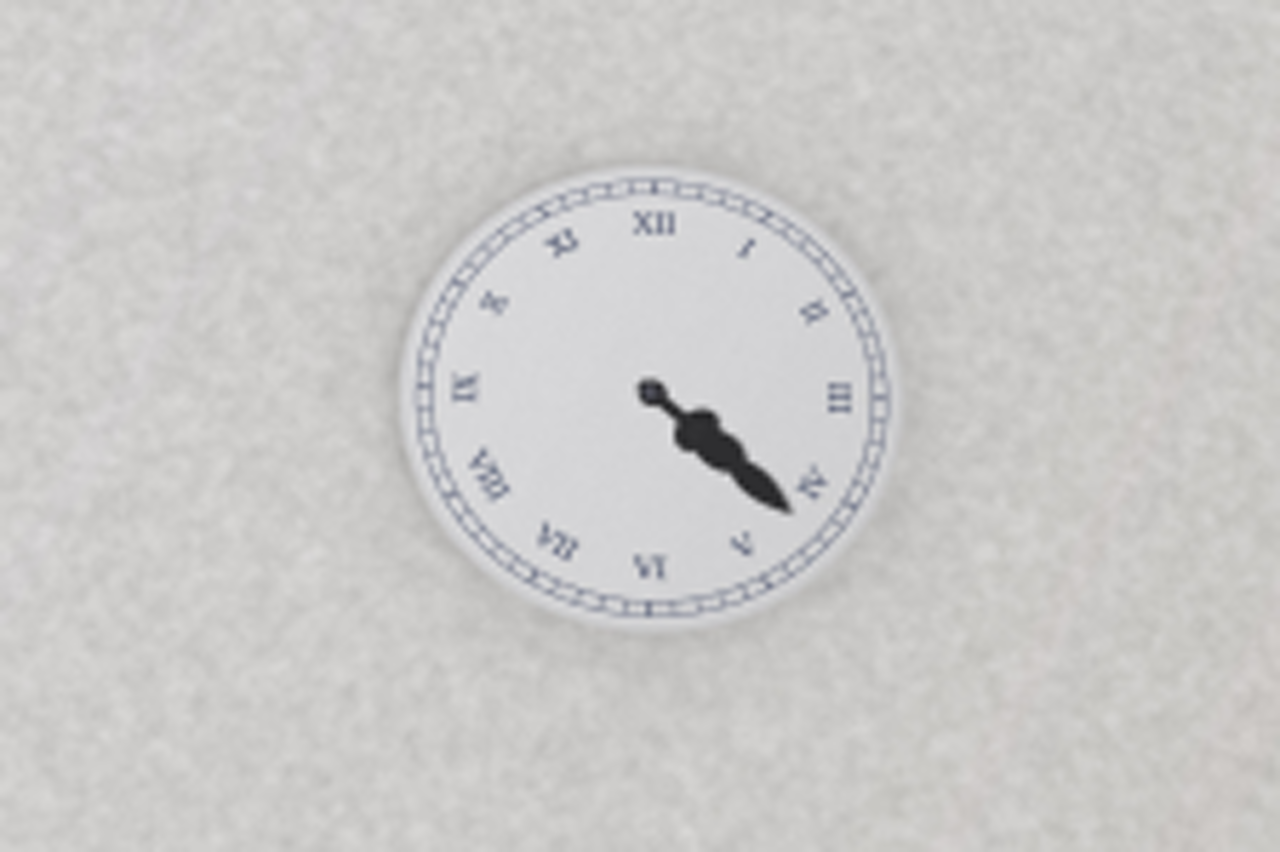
4:22
